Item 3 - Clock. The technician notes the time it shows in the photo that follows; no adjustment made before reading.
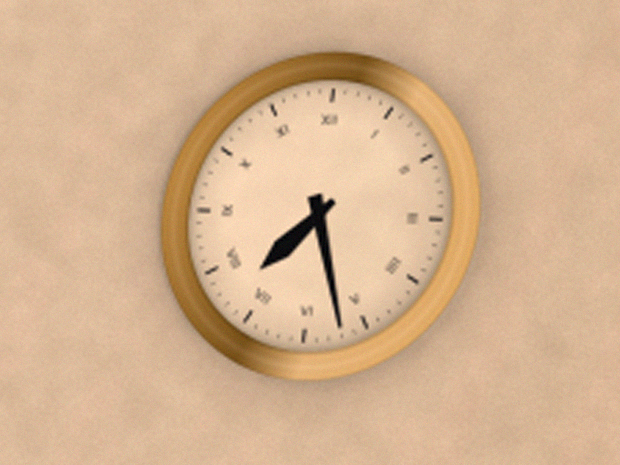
7:27
